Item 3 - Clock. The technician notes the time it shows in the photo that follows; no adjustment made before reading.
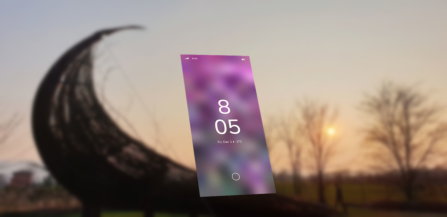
8:05
